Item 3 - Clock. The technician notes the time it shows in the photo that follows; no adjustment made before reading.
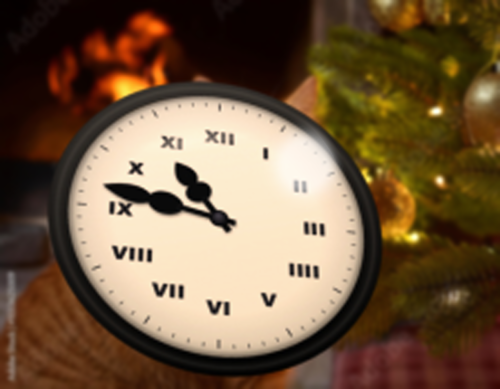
10:47
